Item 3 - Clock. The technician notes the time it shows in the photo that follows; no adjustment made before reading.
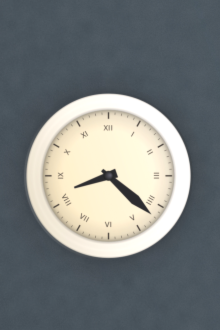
8:22
